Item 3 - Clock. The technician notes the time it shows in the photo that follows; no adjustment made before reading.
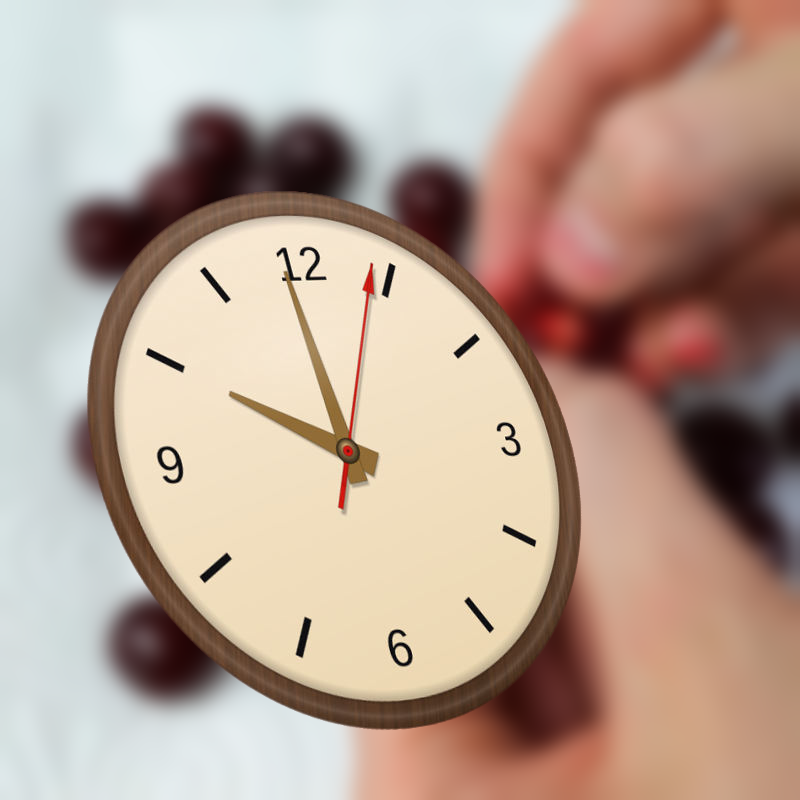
9:59:04
